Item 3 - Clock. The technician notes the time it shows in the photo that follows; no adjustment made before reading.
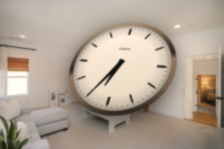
6:35
